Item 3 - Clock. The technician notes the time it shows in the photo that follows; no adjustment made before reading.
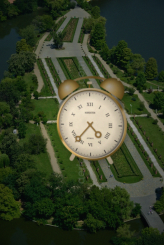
4:37
